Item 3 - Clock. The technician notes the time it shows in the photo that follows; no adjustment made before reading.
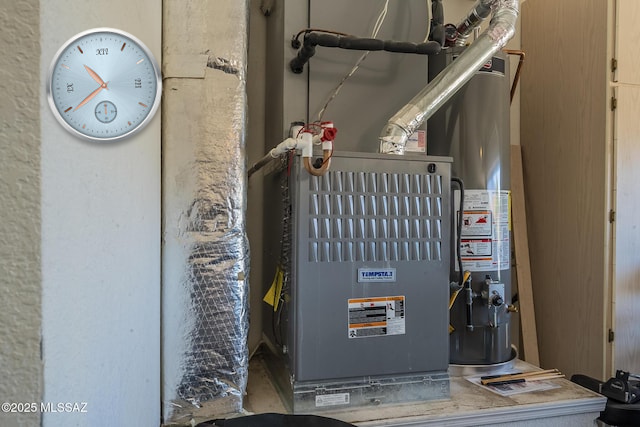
10:39
